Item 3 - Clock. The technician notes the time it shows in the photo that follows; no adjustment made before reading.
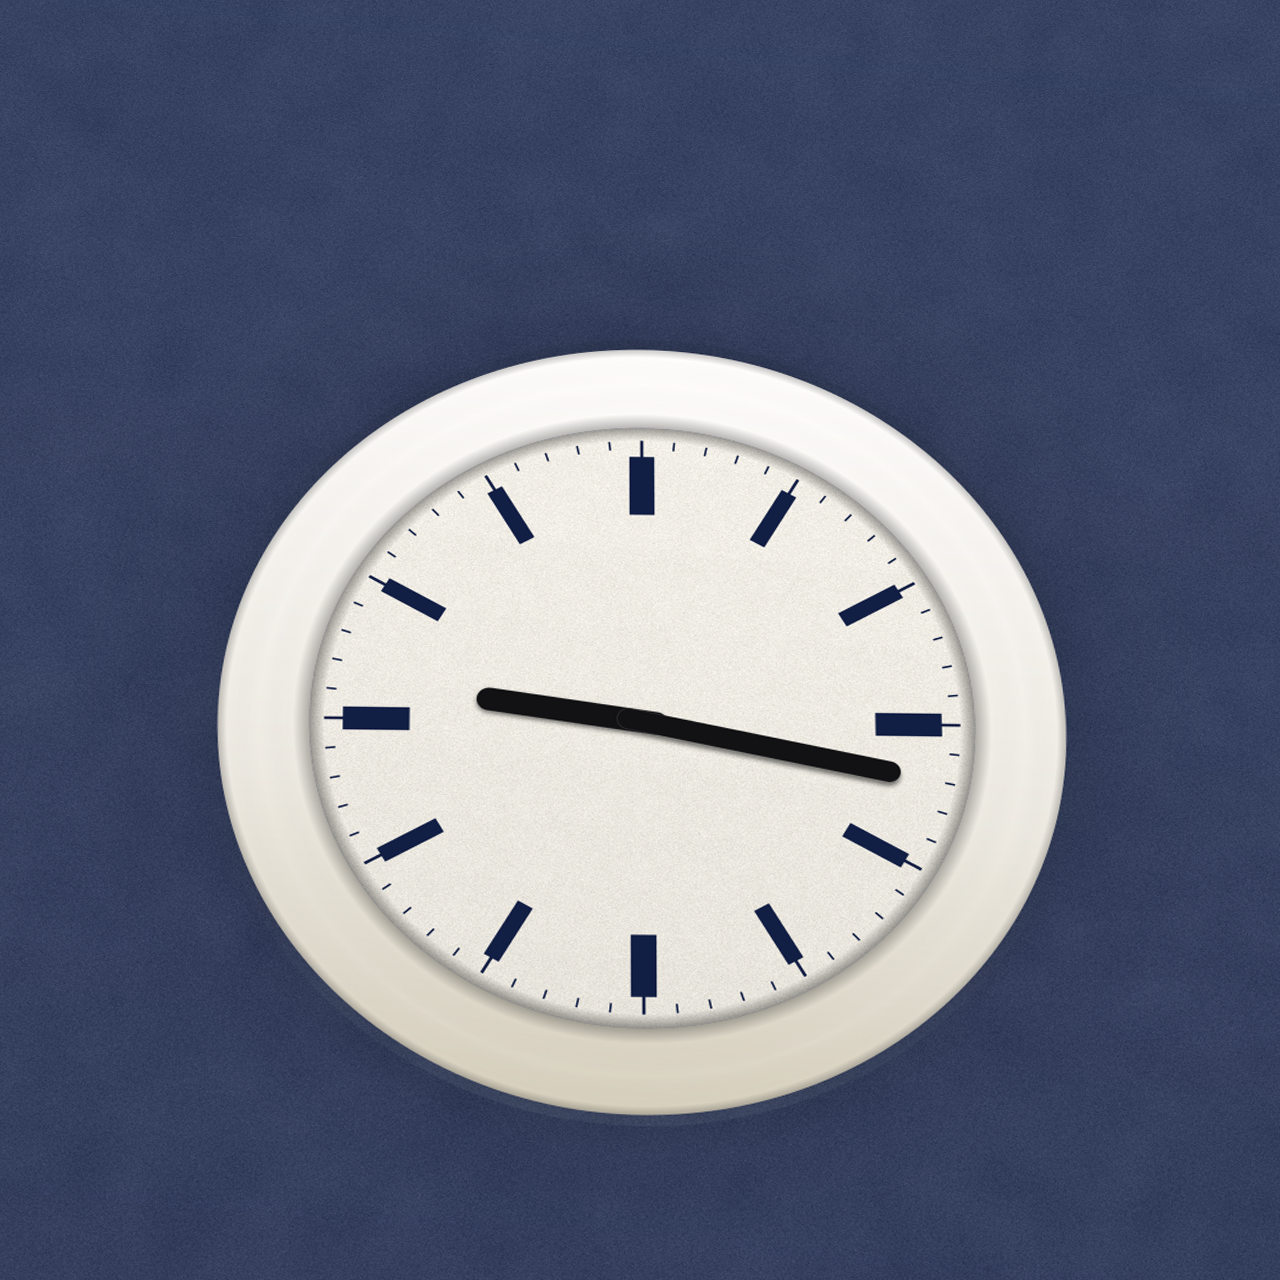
9:17
